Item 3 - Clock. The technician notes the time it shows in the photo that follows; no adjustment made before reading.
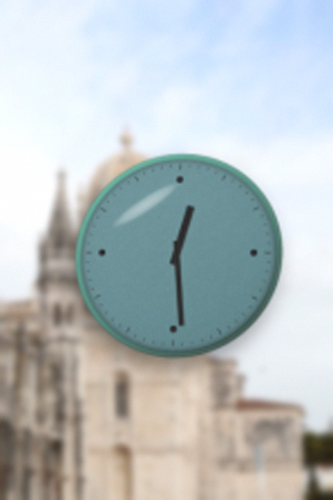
12:29
